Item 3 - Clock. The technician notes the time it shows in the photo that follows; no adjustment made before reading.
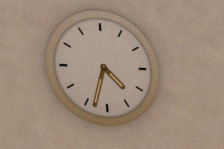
4:33
